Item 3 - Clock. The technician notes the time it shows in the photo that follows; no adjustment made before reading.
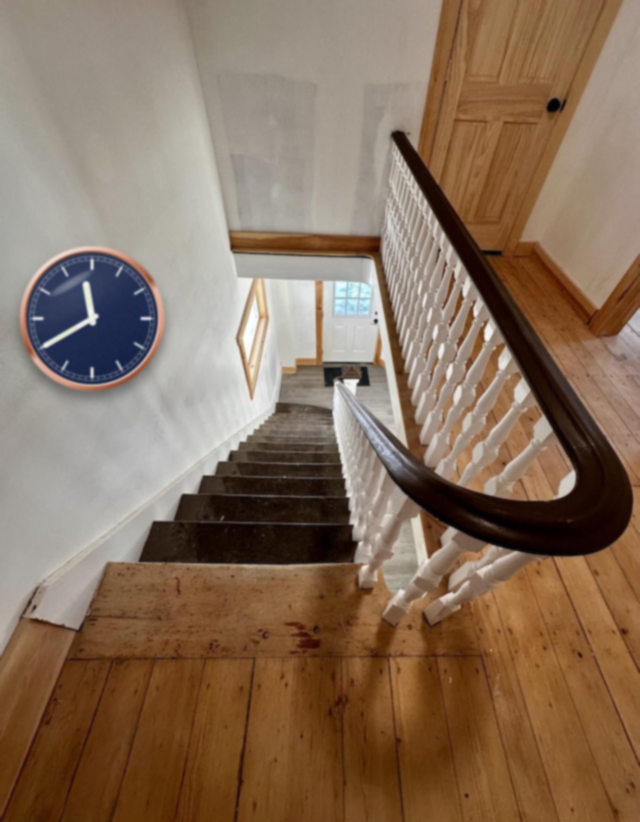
11:40
